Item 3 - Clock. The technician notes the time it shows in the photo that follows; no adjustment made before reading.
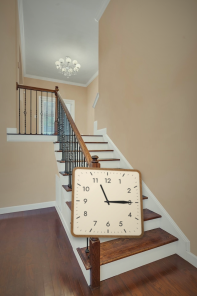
11:15
